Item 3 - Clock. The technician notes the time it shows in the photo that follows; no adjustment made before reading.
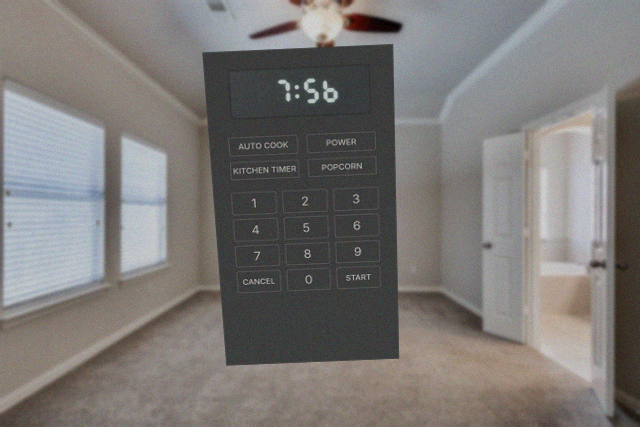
7:56
